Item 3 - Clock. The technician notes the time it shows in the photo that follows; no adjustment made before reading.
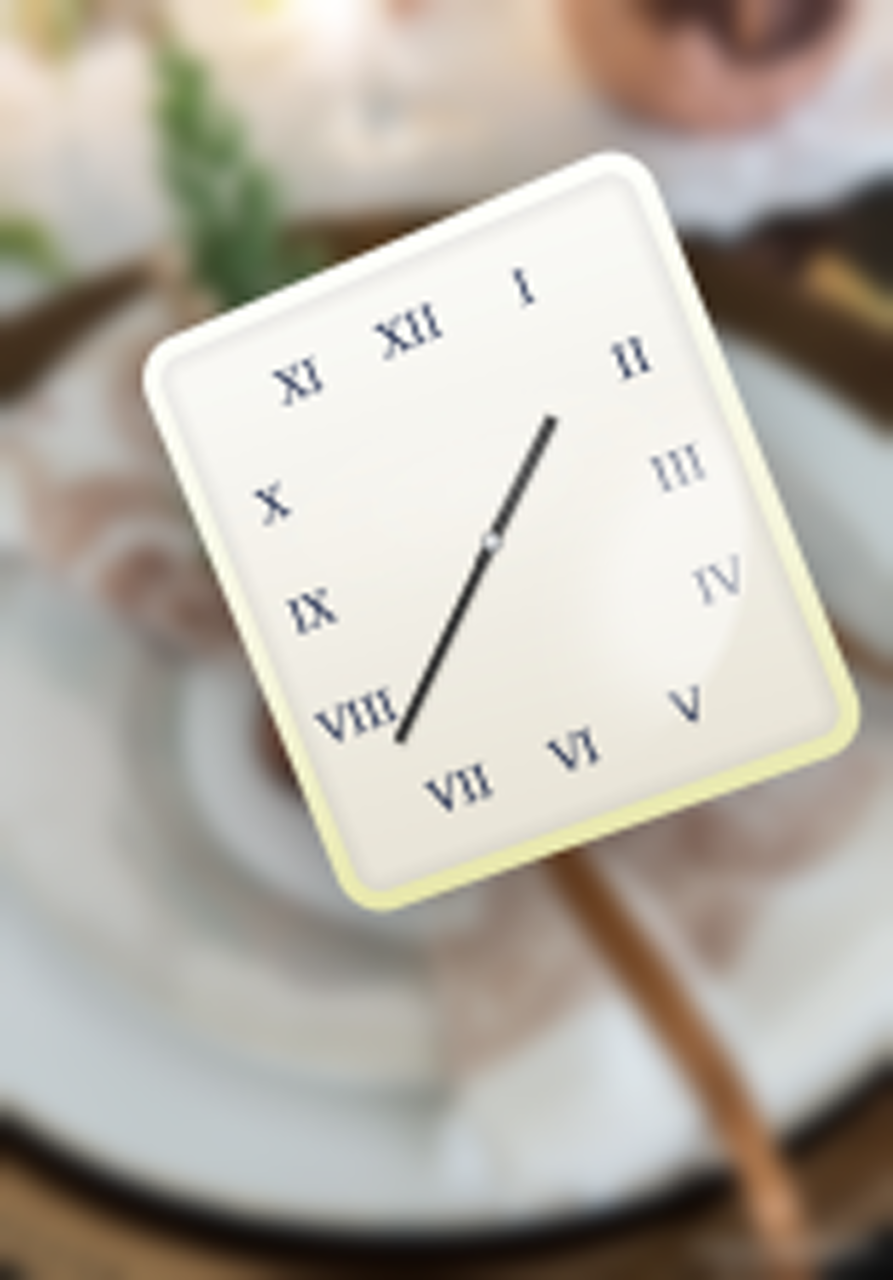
1:38
